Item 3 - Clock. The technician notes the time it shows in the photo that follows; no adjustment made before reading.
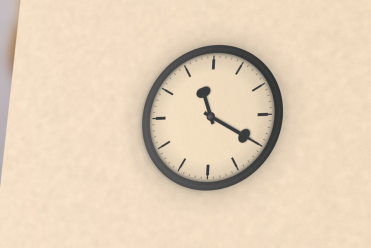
11:20
